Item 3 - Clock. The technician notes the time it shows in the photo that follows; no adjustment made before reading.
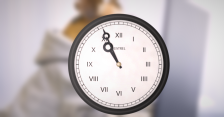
10:56
